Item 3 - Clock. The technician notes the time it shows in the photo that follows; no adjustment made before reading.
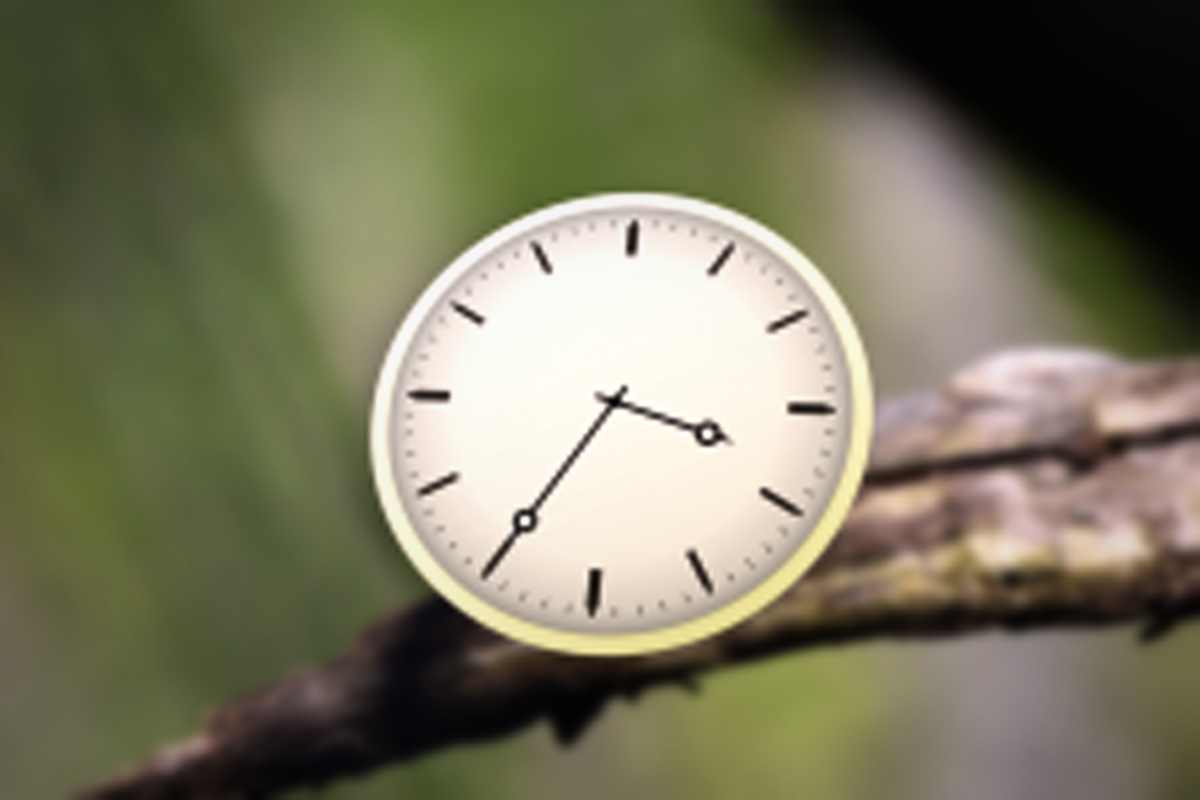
3:35
